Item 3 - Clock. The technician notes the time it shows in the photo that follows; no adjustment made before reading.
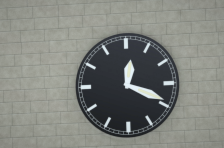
12:19
